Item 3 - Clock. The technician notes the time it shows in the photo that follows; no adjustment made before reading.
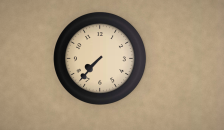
7:37
